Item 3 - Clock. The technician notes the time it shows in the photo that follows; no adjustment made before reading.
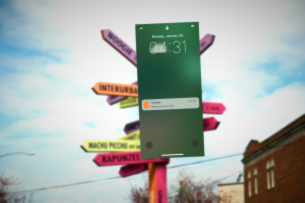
4:31
